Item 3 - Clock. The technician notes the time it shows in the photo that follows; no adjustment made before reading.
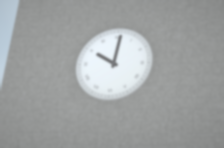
10:01
